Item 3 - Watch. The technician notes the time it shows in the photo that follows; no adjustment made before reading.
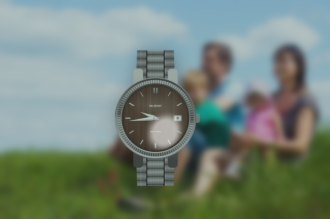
9:44
